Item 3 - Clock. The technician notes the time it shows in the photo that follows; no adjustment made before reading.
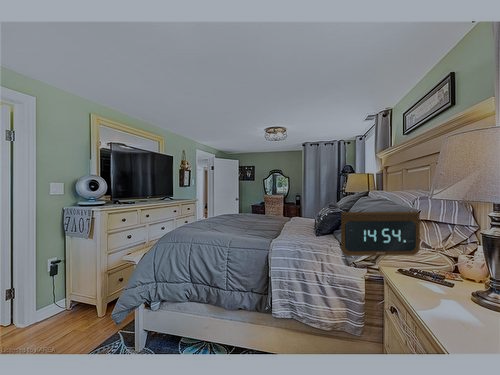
14:54
